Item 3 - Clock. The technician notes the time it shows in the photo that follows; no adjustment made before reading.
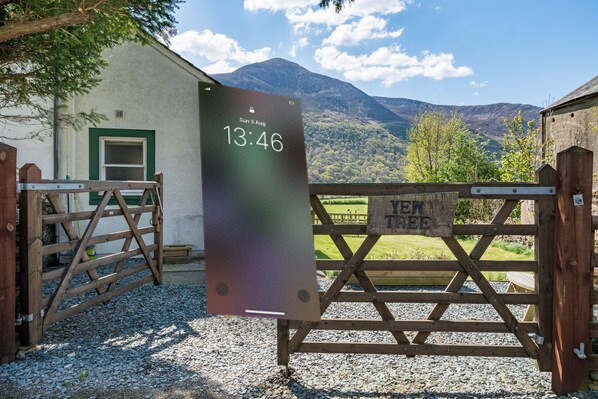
13:46
